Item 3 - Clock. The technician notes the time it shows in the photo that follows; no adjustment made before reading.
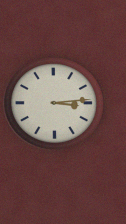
3:14
